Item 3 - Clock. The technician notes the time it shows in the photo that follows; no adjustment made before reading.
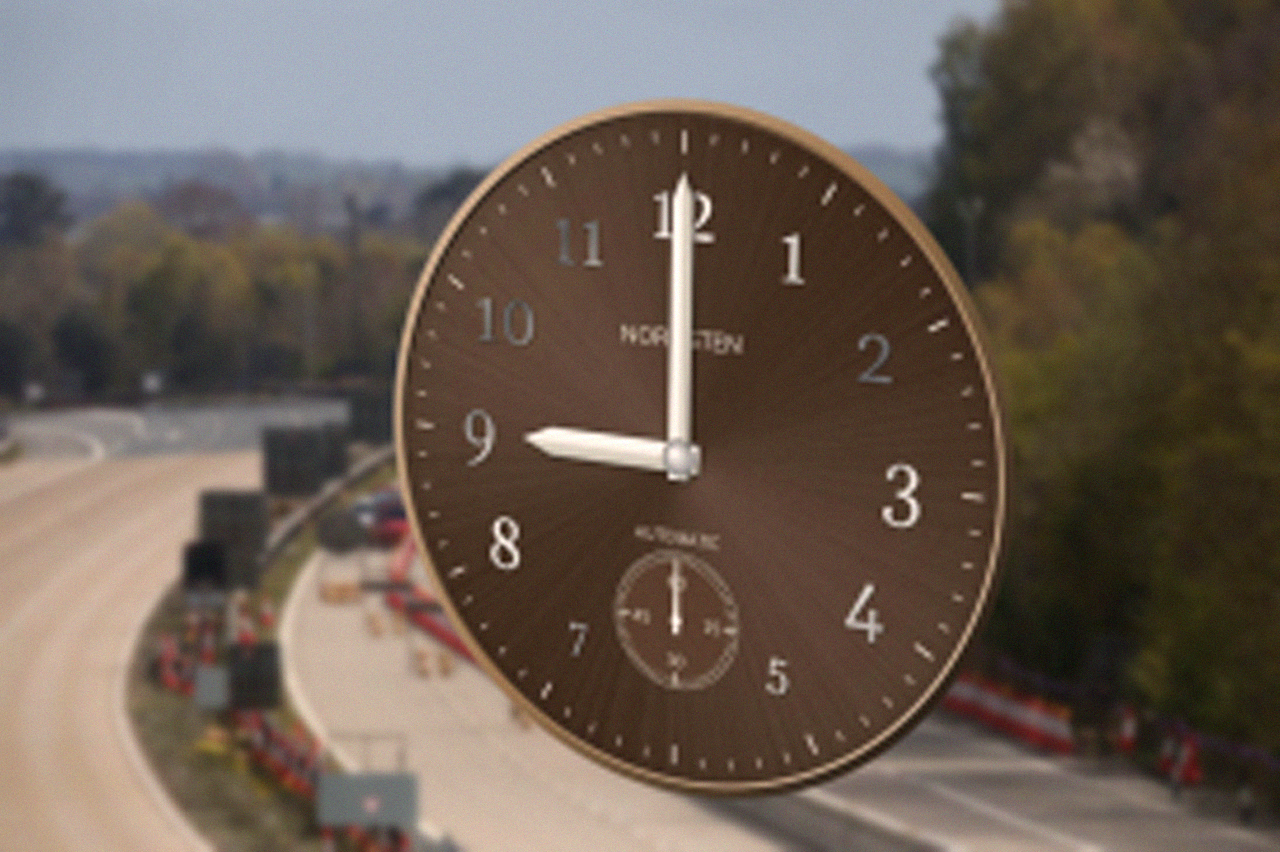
9:00
